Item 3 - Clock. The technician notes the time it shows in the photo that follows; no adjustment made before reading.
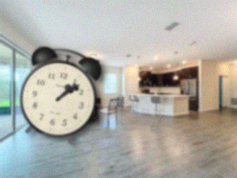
1:07
